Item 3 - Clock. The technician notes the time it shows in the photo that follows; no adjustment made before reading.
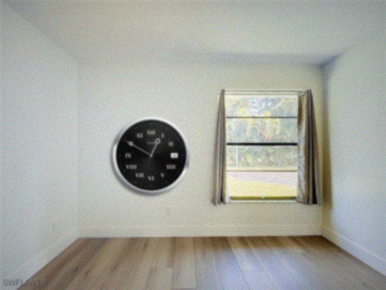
12:50
